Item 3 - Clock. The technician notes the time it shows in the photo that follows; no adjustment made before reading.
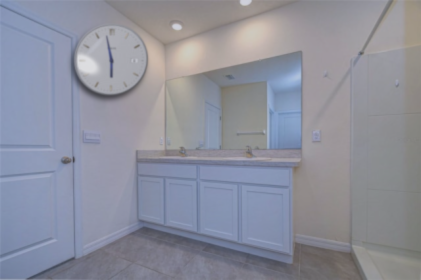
5:58
